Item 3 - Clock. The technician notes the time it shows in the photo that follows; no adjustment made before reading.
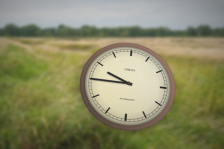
9:45
